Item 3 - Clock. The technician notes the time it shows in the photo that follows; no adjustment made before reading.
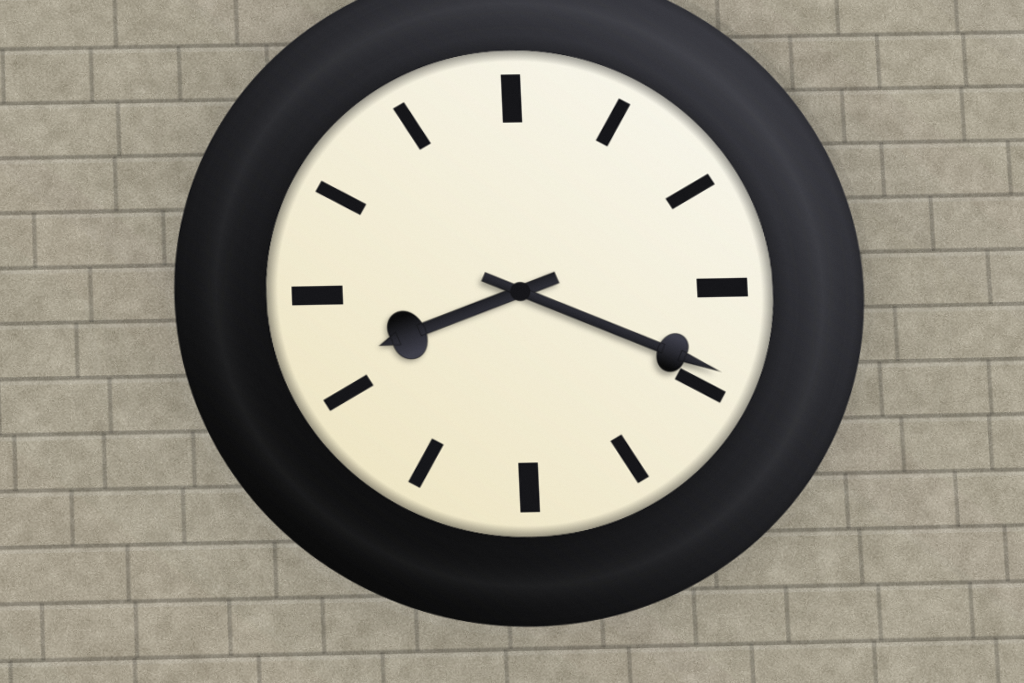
8:19
